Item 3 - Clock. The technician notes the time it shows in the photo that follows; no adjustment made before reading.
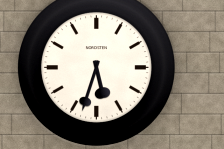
5:33
